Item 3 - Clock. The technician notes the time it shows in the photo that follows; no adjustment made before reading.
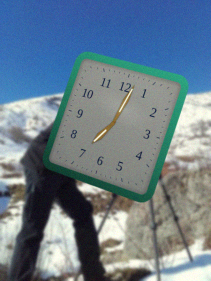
7:02
